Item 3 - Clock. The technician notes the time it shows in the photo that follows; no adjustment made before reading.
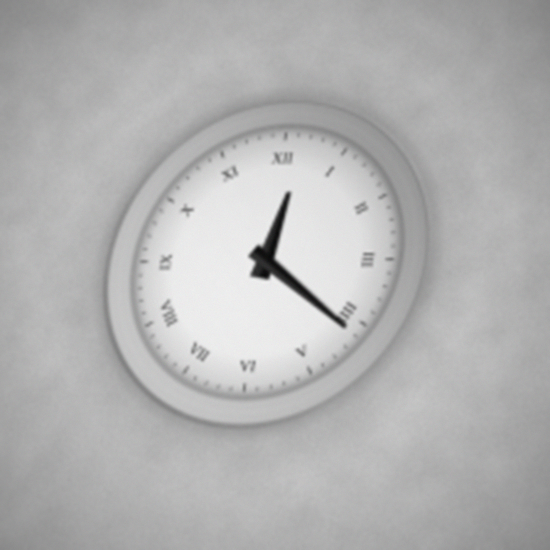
12:21
